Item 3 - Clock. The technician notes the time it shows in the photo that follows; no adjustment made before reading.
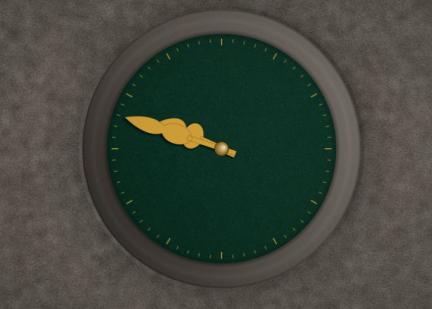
9:48
